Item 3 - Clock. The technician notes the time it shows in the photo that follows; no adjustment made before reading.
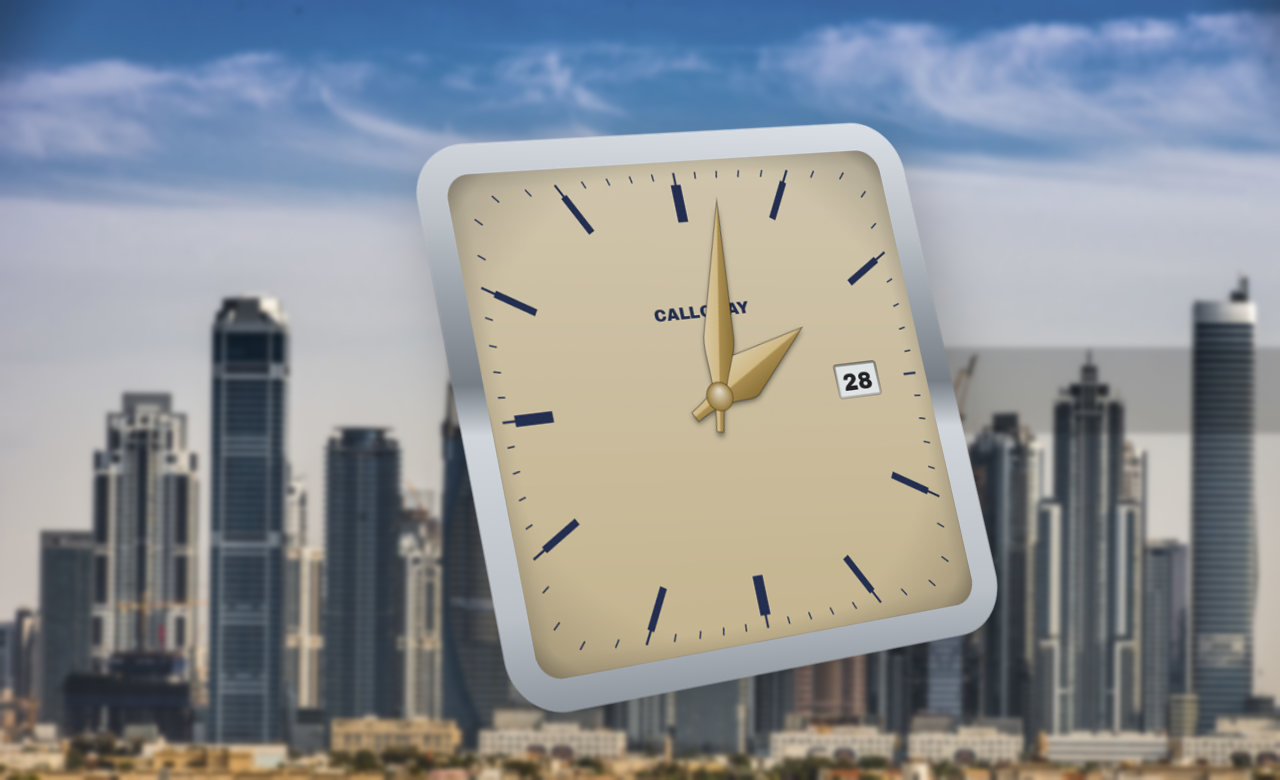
2:02
